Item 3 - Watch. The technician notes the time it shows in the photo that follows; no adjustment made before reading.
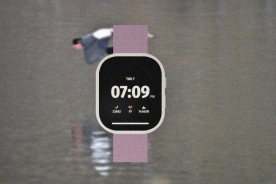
7:09
